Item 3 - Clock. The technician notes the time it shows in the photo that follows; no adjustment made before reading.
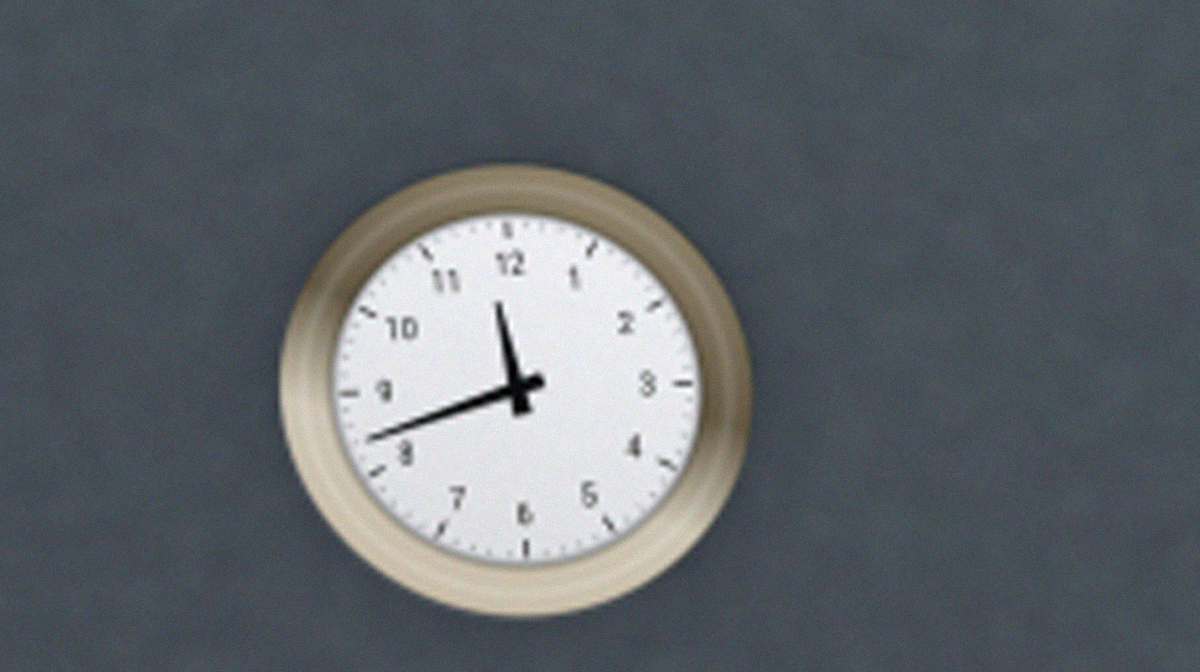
11:42
